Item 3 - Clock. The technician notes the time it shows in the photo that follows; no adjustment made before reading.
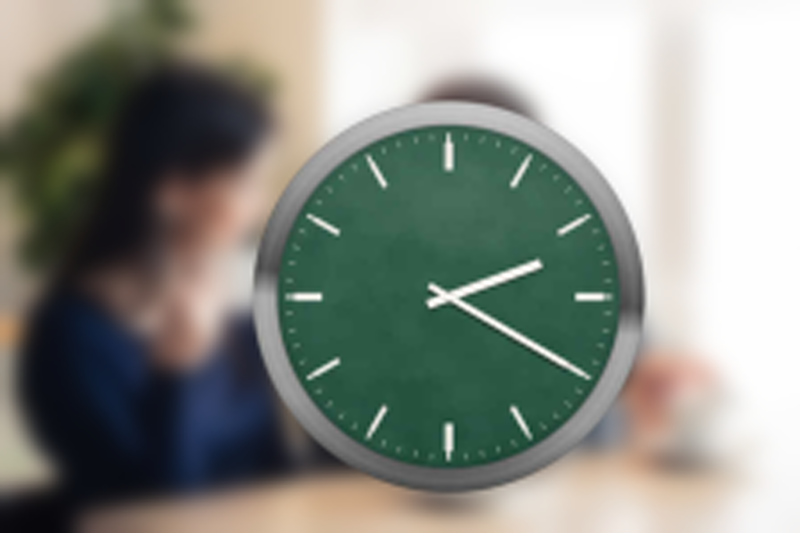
2:20
